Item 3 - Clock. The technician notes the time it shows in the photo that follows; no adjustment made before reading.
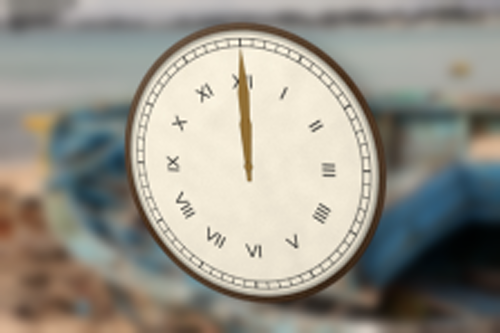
12:00
